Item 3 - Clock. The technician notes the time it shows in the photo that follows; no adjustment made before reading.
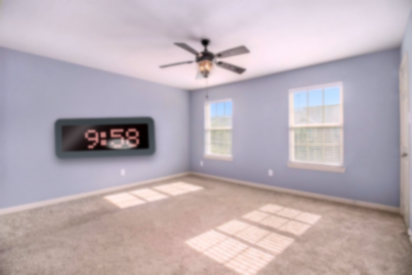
9:58
